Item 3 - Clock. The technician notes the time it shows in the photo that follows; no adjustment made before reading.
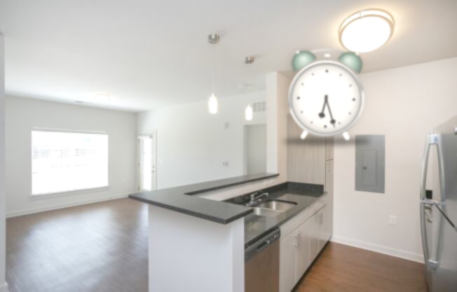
6:27
